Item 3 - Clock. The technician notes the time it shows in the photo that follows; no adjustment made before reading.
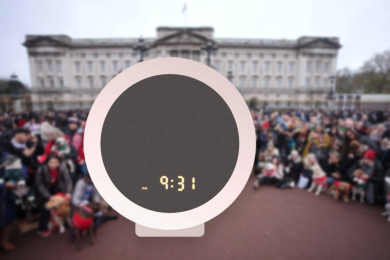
9:31
